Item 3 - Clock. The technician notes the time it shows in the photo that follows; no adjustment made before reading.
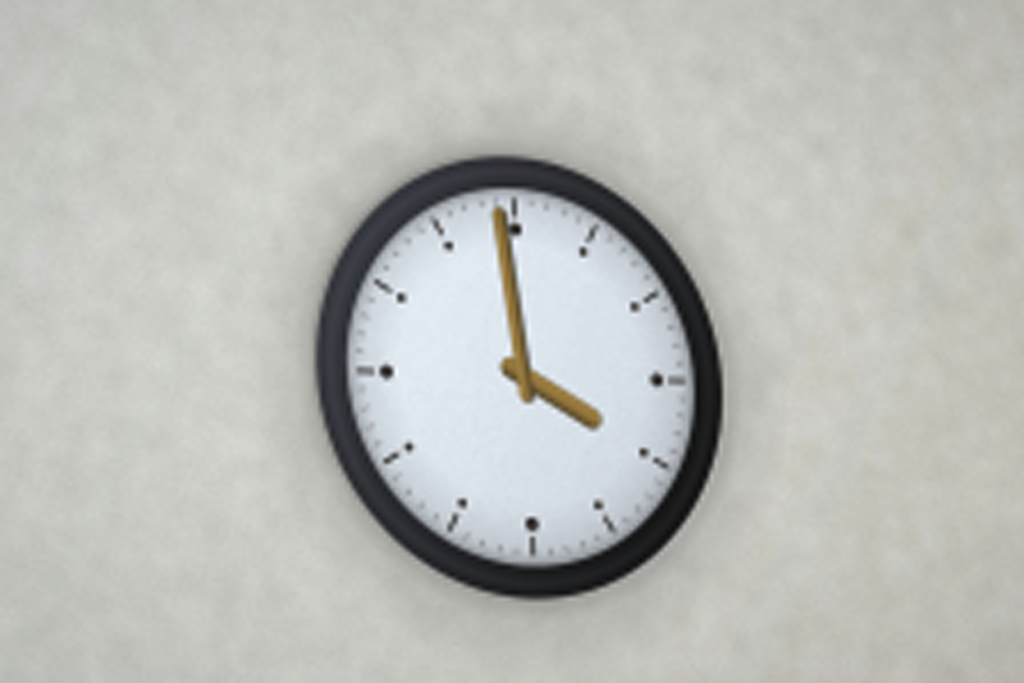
3:59
